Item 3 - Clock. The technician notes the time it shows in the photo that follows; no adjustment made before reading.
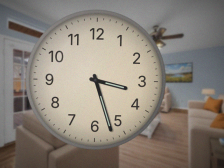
3:27
